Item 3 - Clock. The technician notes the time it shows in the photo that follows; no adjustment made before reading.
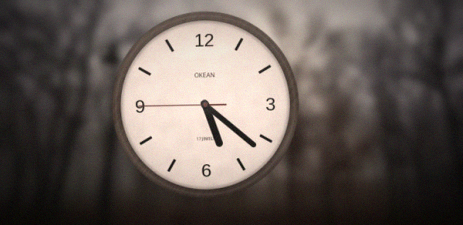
5:21:45
